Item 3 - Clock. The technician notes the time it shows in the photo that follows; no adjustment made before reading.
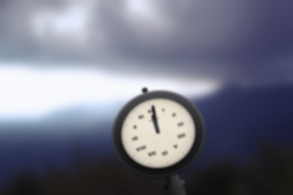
12:01
